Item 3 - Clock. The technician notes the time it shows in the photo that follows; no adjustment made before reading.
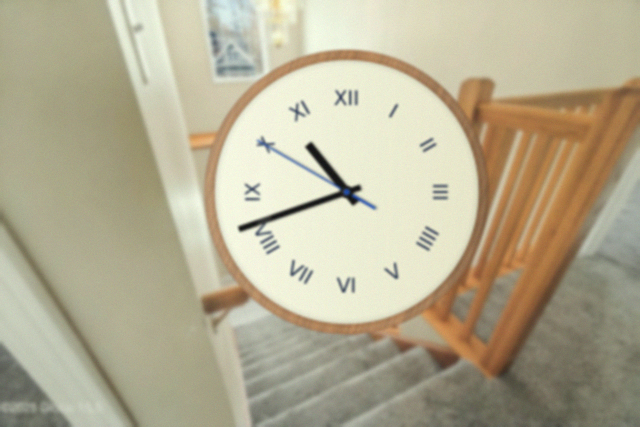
10:41:50
